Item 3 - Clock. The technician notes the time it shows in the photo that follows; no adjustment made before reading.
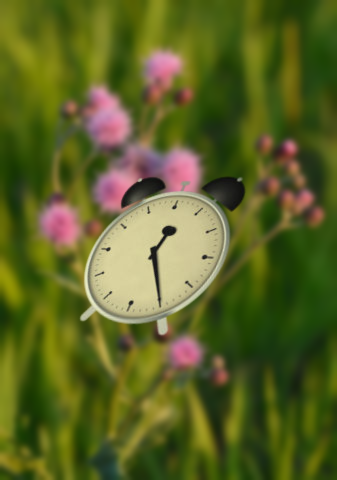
12:25
